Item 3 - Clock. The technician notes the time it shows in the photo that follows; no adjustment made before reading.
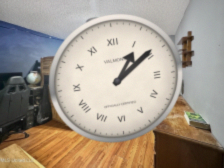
1:09
